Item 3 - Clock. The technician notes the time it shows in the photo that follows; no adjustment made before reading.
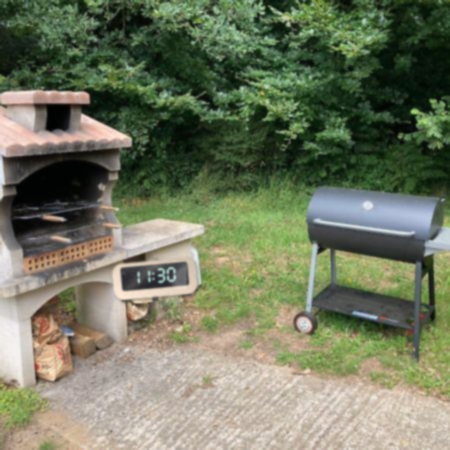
11:30
